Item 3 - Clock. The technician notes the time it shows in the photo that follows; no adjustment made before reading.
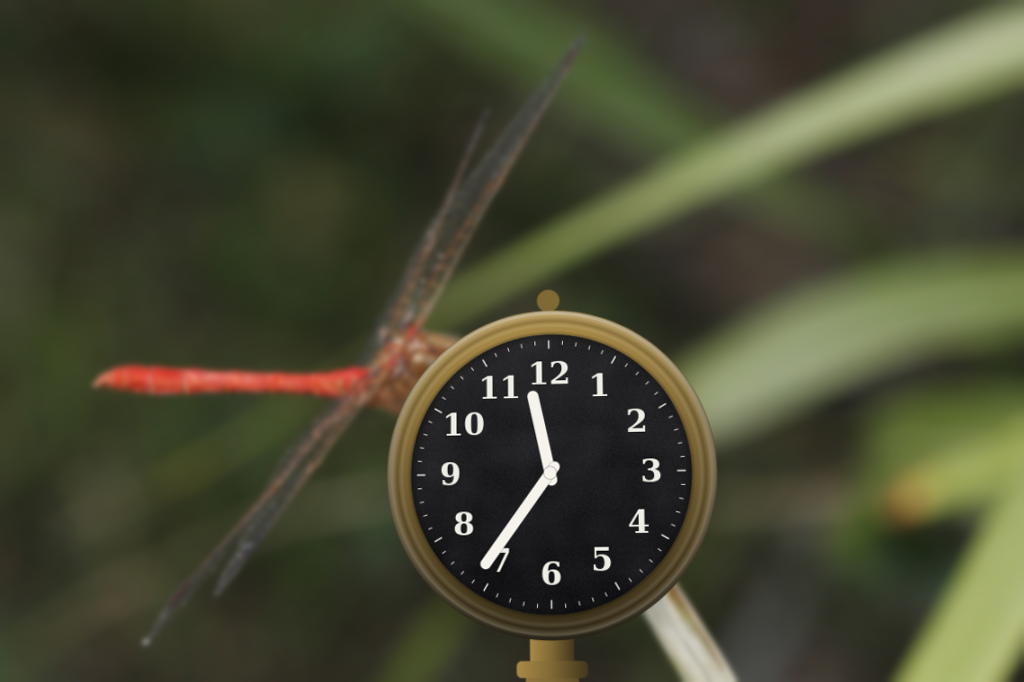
11:36
